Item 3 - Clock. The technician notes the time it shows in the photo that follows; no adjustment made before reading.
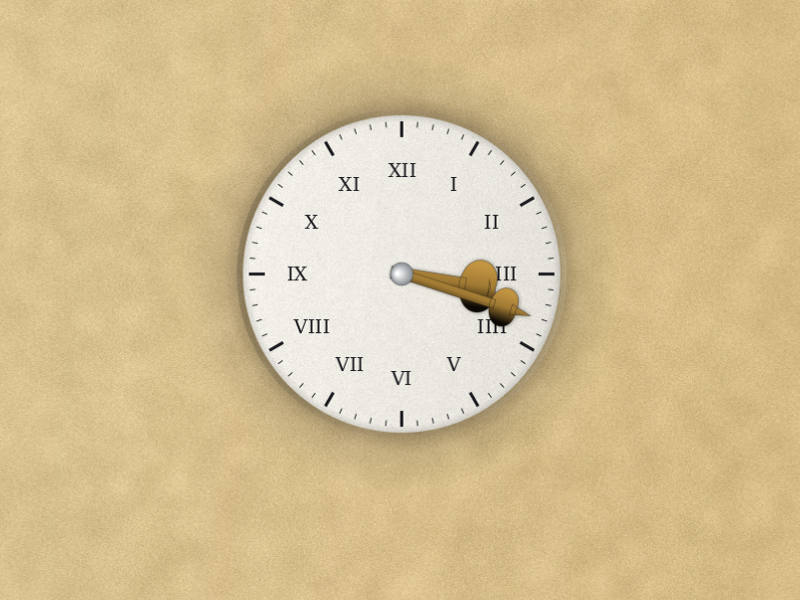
3:18
